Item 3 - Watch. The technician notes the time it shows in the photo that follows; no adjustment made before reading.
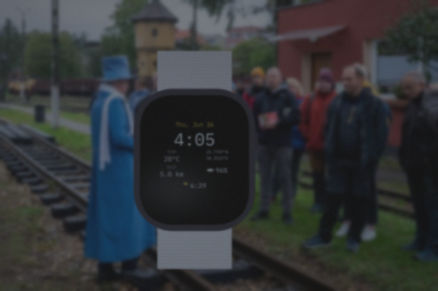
4:05
